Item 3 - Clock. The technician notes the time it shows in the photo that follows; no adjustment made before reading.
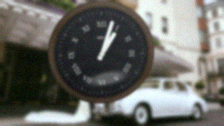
1:03
